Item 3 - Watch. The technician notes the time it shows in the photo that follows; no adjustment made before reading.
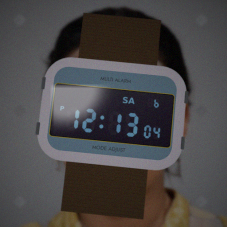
12:13:04
